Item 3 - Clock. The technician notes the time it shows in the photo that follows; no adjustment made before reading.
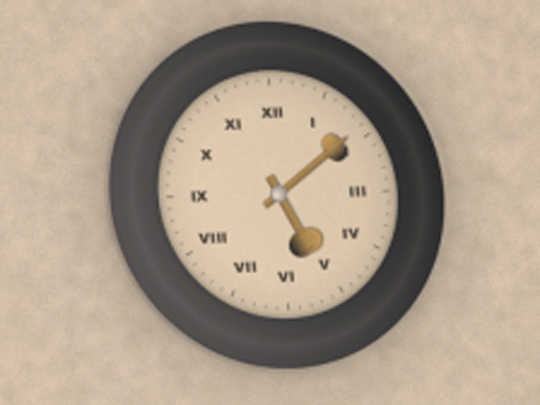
5:09
